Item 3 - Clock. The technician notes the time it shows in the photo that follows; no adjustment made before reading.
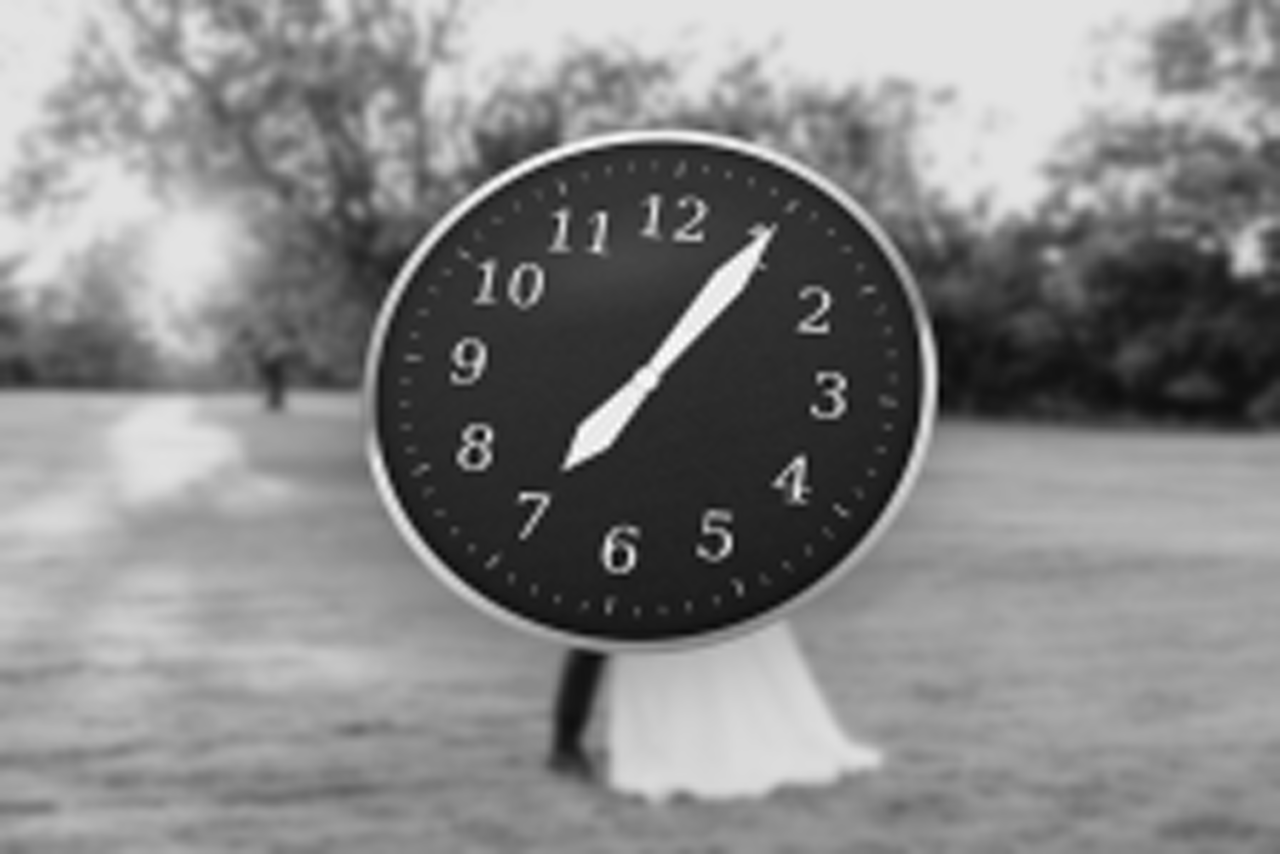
7:05
